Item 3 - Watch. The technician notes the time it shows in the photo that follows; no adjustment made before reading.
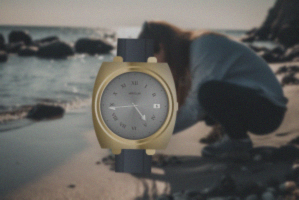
4:44
